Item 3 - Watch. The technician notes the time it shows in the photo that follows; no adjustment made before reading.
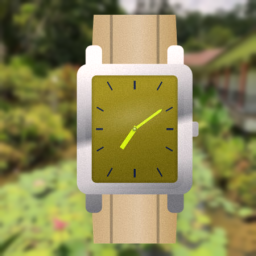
7:09
